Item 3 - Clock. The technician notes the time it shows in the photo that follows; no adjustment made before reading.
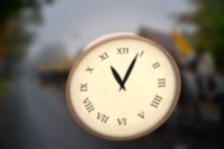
11:04
